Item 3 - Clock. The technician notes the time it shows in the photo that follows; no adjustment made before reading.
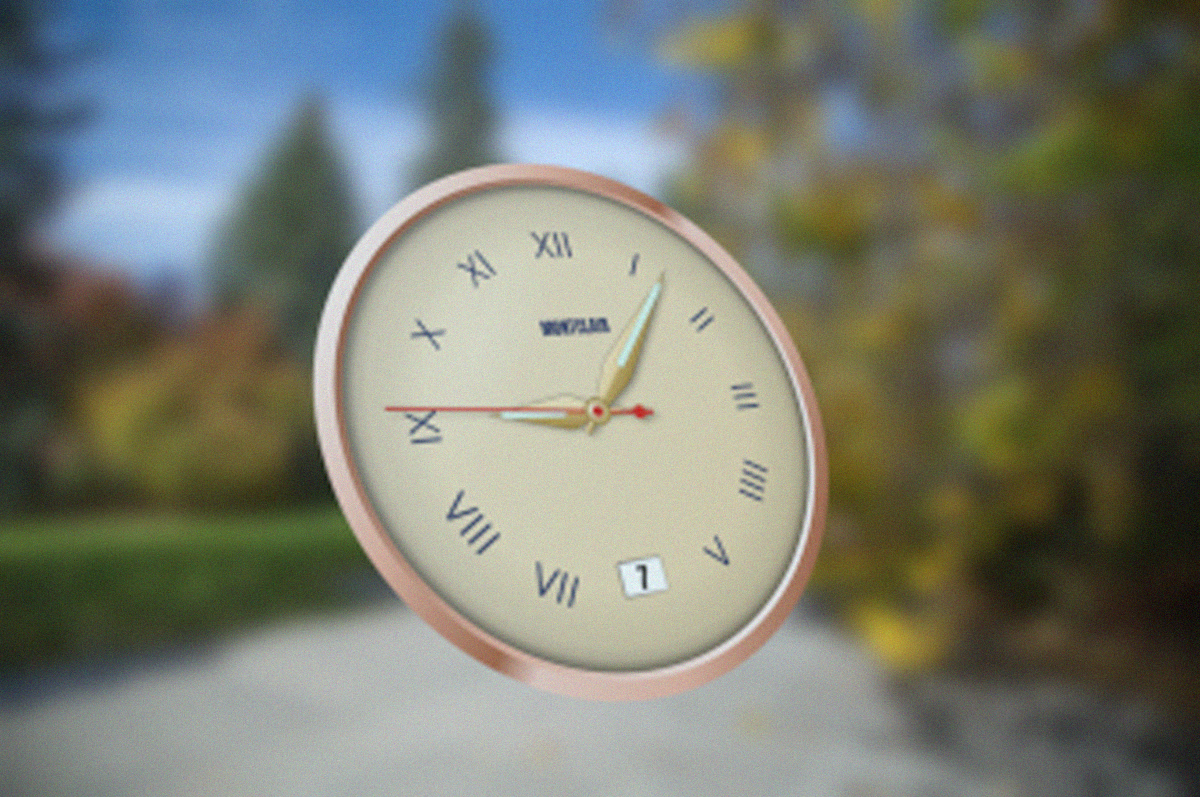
9:06:46
